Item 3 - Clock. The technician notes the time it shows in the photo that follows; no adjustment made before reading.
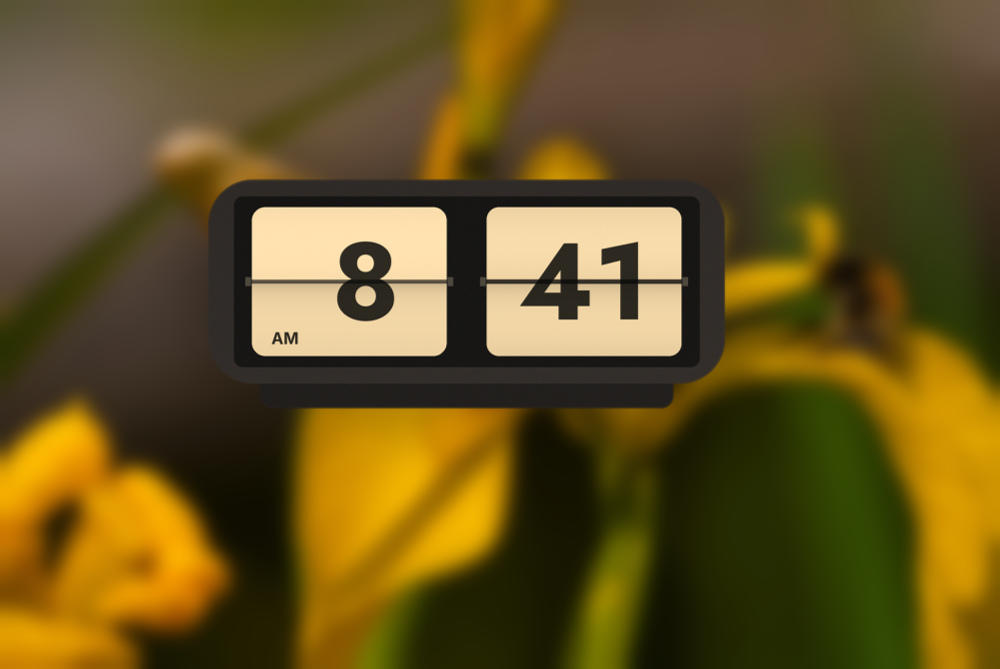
8:41
